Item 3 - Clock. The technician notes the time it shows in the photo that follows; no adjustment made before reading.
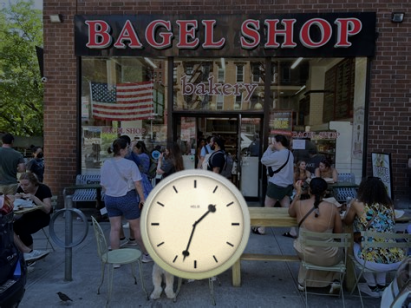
1:33
